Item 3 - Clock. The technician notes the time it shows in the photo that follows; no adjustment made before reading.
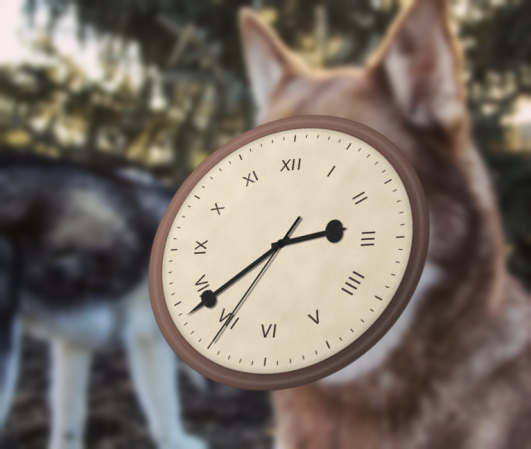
2:38:35
